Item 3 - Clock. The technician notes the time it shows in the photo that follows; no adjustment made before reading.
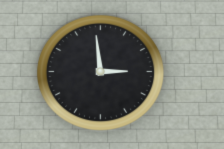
2:59
